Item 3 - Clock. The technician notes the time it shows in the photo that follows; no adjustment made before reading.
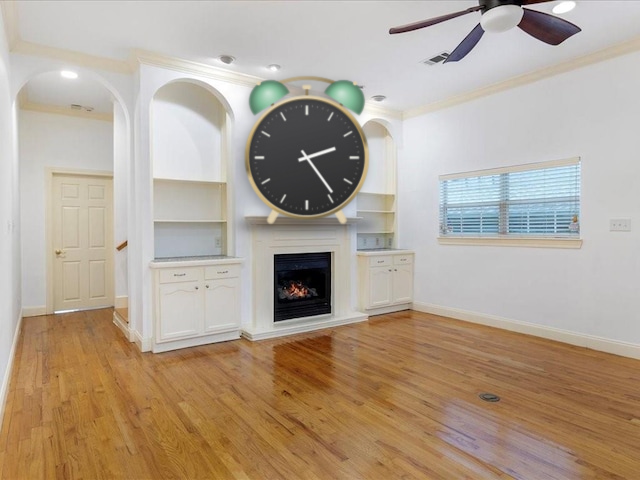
2:24
